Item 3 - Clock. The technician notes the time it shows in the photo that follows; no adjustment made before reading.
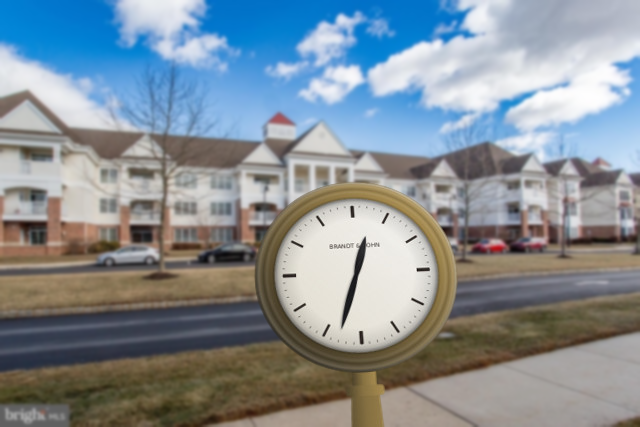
12:33
